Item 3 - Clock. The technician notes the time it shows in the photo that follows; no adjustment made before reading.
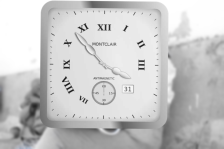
3:53
